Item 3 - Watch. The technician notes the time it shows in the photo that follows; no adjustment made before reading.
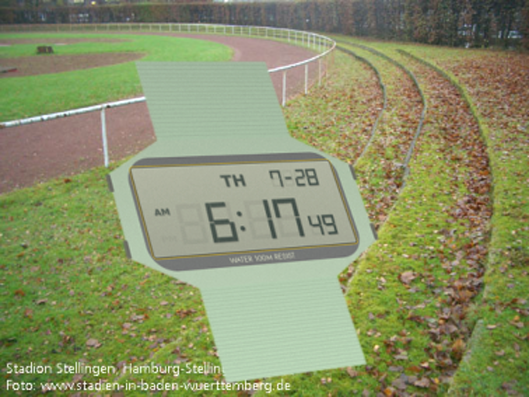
6:17:49
